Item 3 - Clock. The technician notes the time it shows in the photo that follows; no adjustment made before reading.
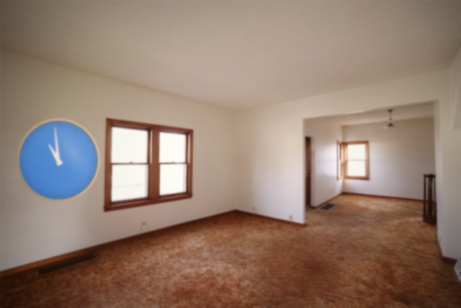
10:59
